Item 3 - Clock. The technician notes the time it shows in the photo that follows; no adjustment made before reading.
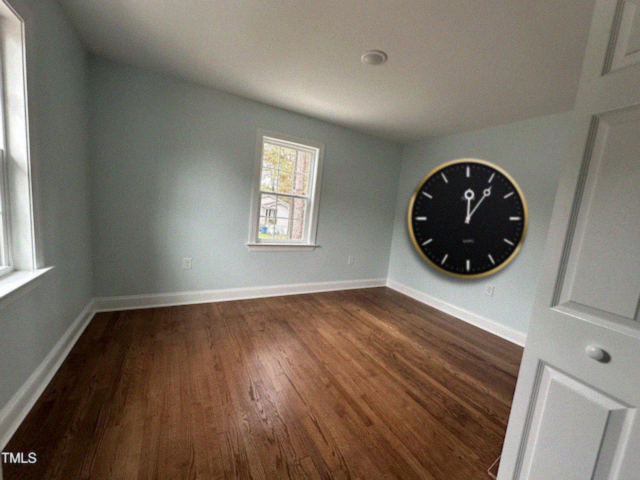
12:06
